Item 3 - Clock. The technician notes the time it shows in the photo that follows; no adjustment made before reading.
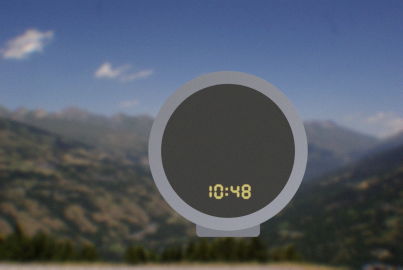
10:48
